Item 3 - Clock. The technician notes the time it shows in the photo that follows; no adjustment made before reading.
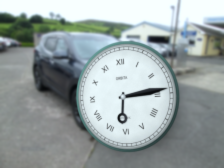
6:14
